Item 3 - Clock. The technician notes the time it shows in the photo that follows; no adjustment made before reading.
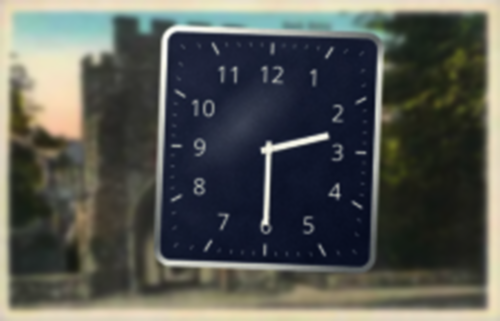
2:30
